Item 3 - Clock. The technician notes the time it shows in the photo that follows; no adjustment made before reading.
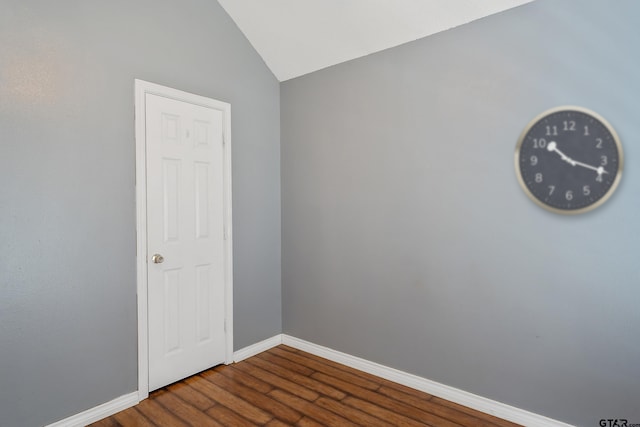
10:18
